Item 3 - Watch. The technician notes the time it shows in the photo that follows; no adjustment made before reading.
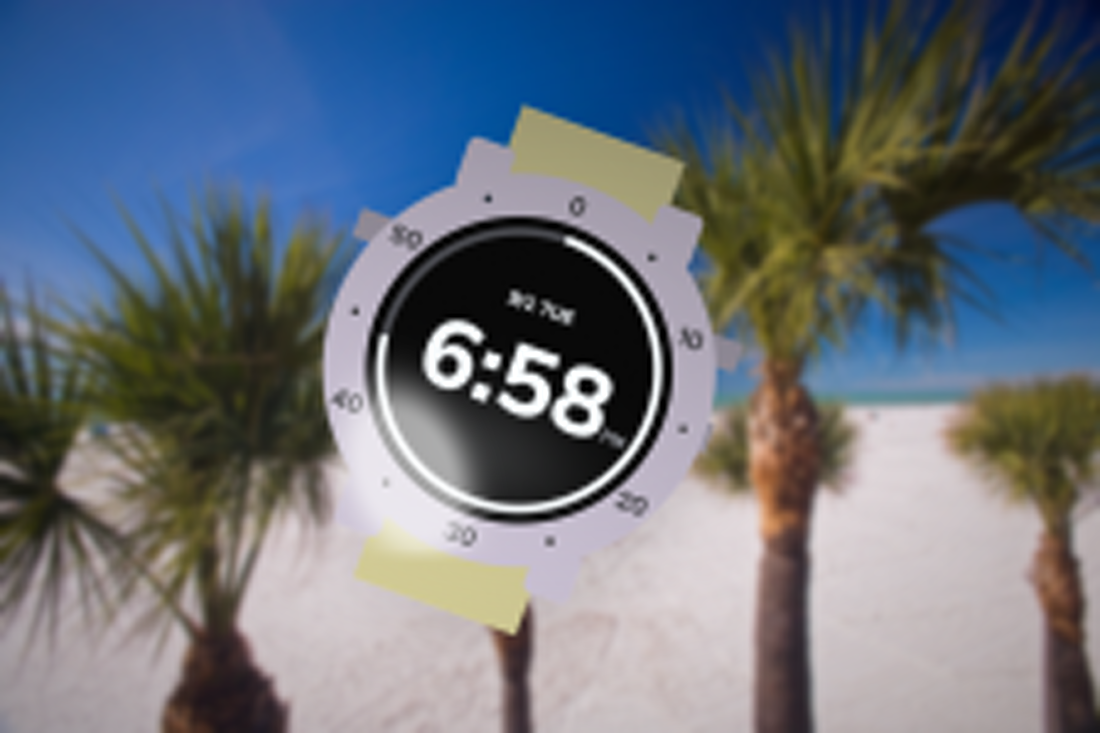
6:58
